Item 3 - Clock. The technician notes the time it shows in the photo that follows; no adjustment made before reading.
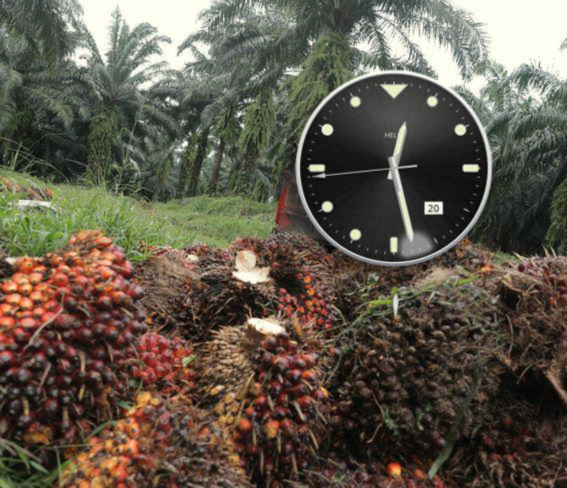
12:27:44
